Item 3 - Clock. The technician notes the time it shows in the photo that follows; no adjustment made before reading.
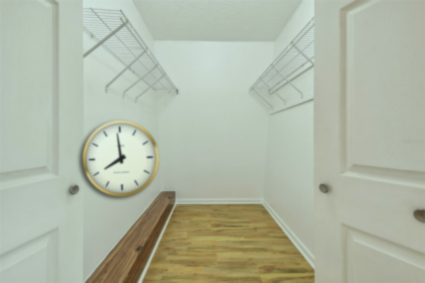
7:59
